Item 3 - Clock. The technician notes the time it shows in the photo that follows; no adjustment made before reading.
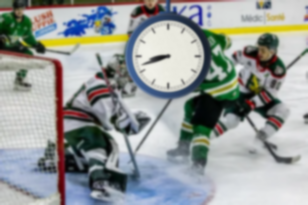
8:42
